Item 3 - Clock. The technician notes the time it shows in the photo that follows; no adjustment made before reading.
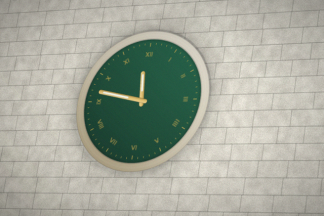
11:47
